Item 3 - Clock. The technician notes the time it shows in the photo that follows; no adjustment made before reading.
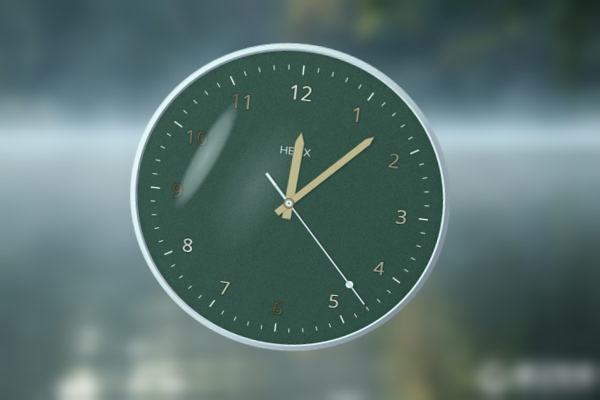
12:07:23
